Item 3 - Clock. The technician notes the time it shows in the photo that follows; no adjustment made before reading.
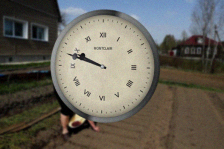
9:48
